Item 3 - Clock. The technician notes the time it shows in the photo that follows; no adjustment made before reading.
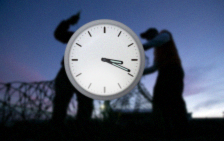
3:19
